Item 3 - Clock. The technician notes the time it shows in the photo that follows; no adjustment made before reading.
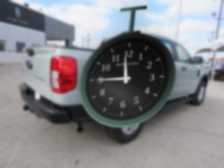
11:45
